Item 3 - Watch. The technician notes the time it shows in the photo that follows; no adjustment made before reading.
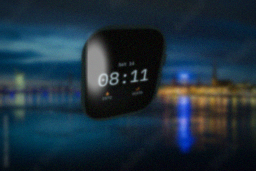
8:11
